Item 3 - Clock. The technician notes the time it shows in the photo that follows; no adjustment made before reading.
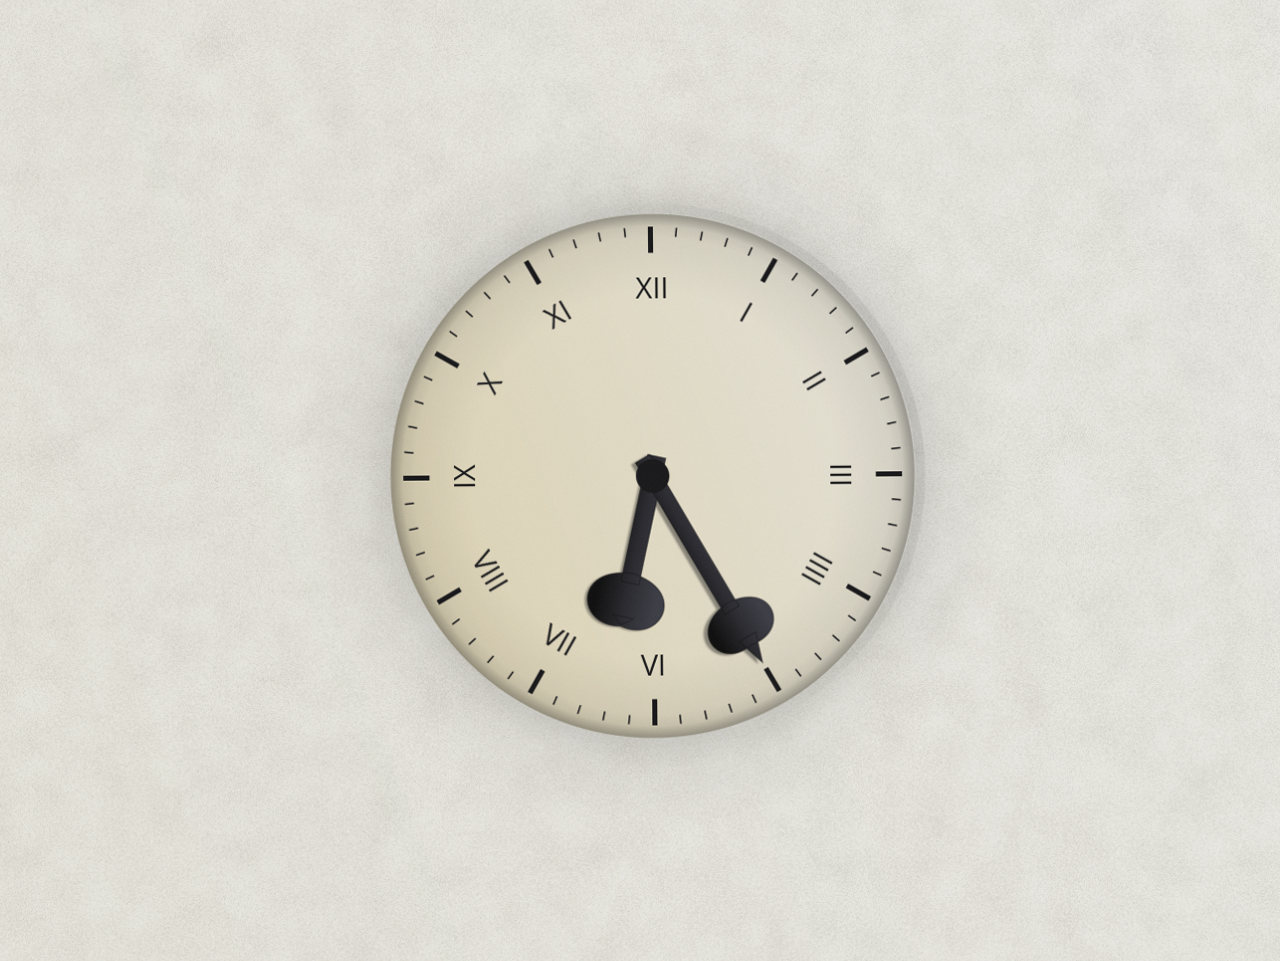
6:25
